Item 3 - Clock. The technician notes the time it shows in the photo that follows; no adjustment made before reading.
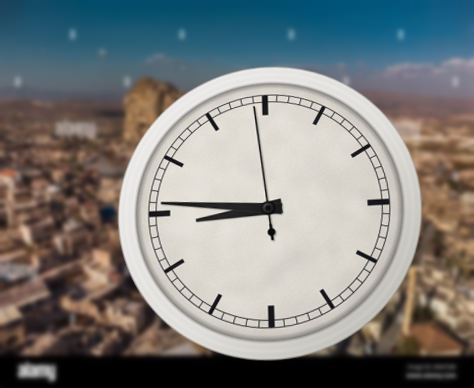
8:45:59
